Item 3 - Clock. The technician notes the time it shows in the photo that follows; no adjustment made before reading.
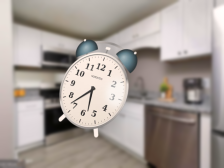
5:37
